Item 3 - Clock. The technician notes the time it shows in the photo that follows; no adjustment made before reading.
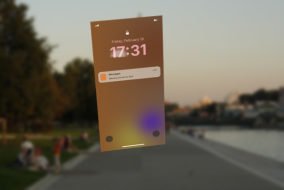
17:31
